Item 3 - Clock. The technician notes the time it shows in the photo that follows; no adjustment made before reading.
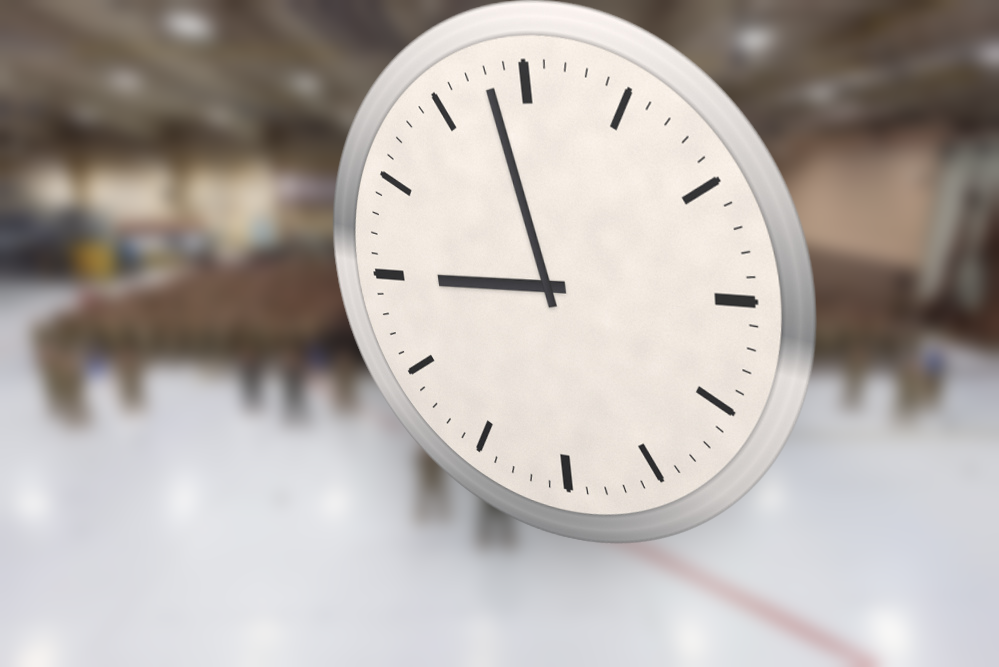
8:58
